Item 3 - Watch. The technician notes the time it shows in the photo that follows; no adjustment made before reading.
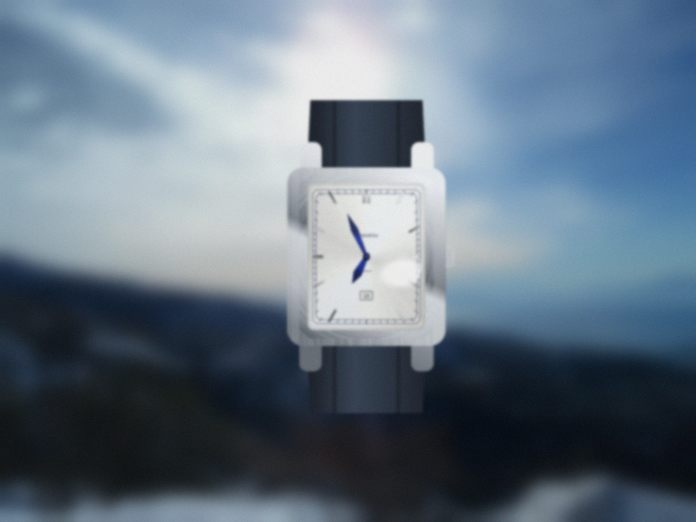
6:56
